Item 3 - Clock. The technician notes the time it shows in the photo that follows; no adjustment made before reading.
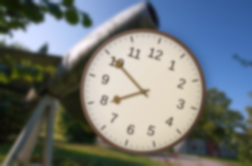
7:50
